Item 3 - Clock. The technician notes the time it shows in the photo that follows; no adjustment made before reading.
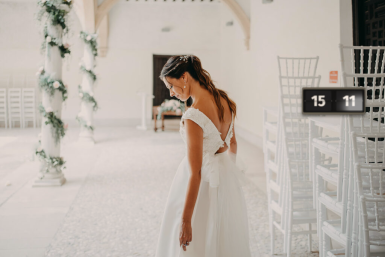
15:11
